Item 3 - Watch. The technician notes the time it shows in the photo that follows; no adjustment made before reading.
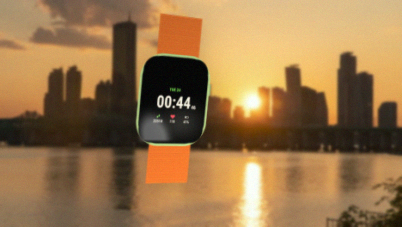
0:44
